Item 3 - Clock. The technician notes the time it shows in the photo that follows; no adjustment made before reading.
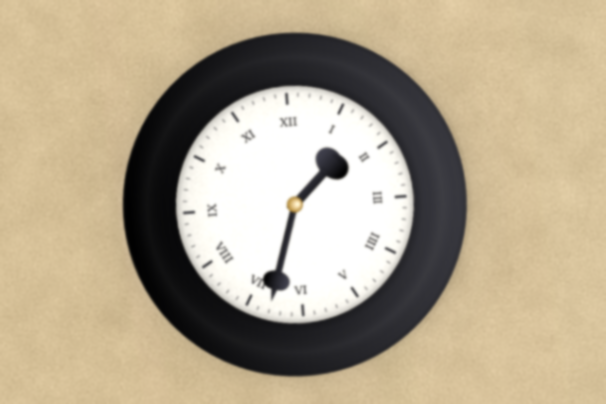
1:33
